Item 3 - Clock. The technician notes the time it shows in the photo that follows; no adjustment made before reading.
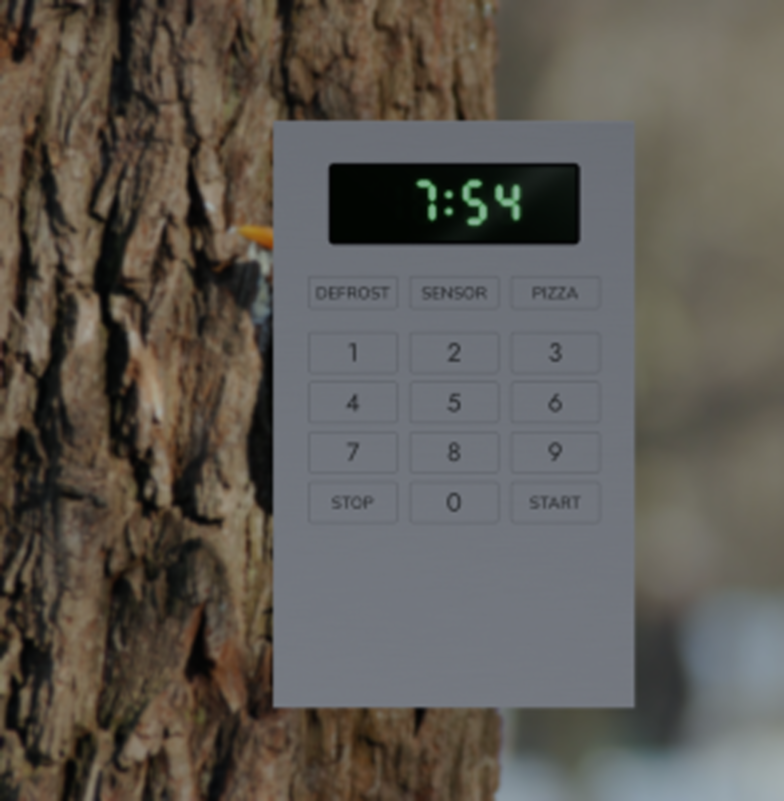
7:54
